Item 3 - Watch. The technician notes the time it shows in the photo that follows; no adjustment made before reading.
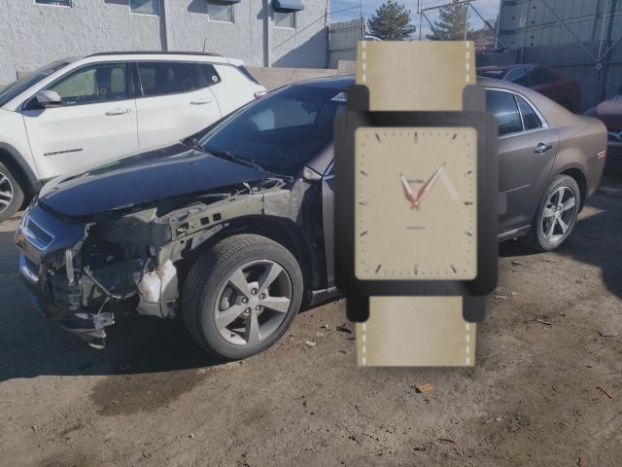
11:06
